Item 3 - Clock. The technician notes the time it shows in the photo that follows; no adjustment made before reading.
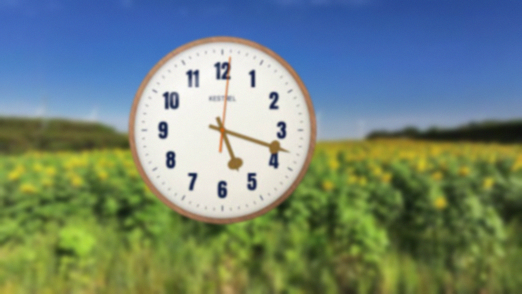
5:18:01
